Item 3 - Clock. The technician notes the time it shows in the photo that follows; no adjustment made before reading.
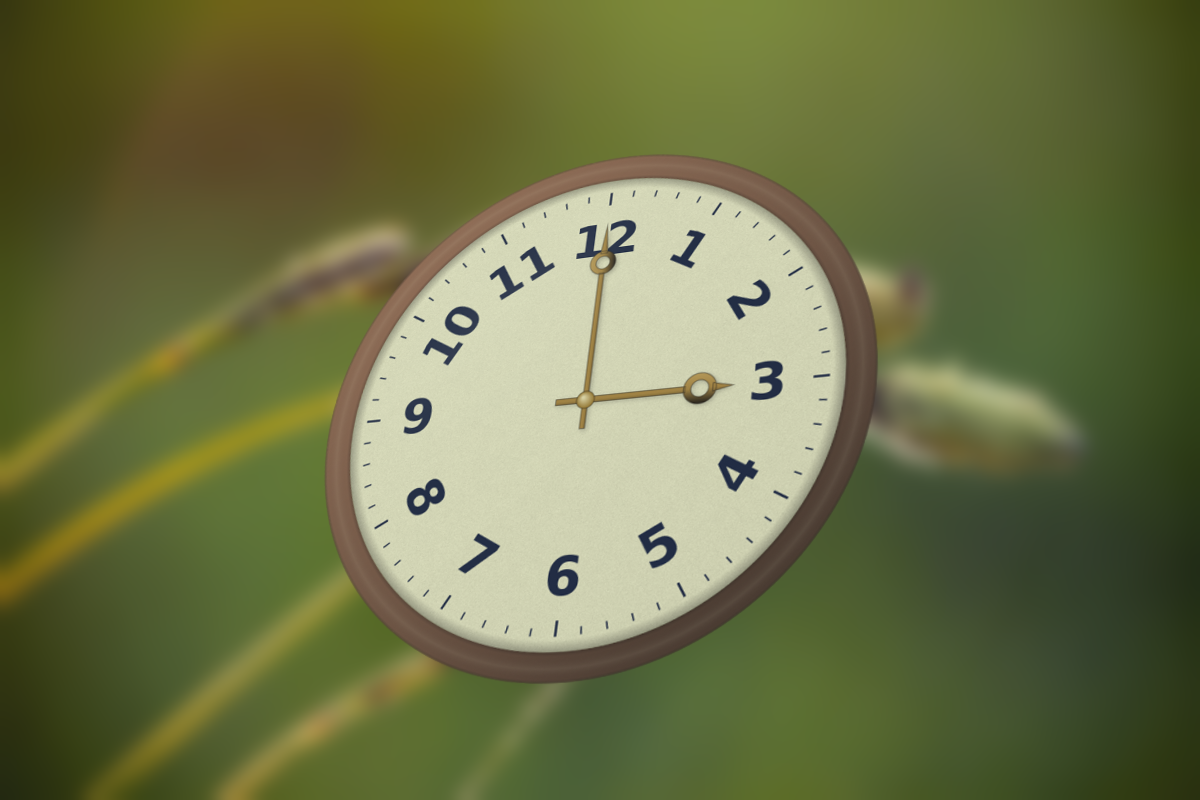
3:00
